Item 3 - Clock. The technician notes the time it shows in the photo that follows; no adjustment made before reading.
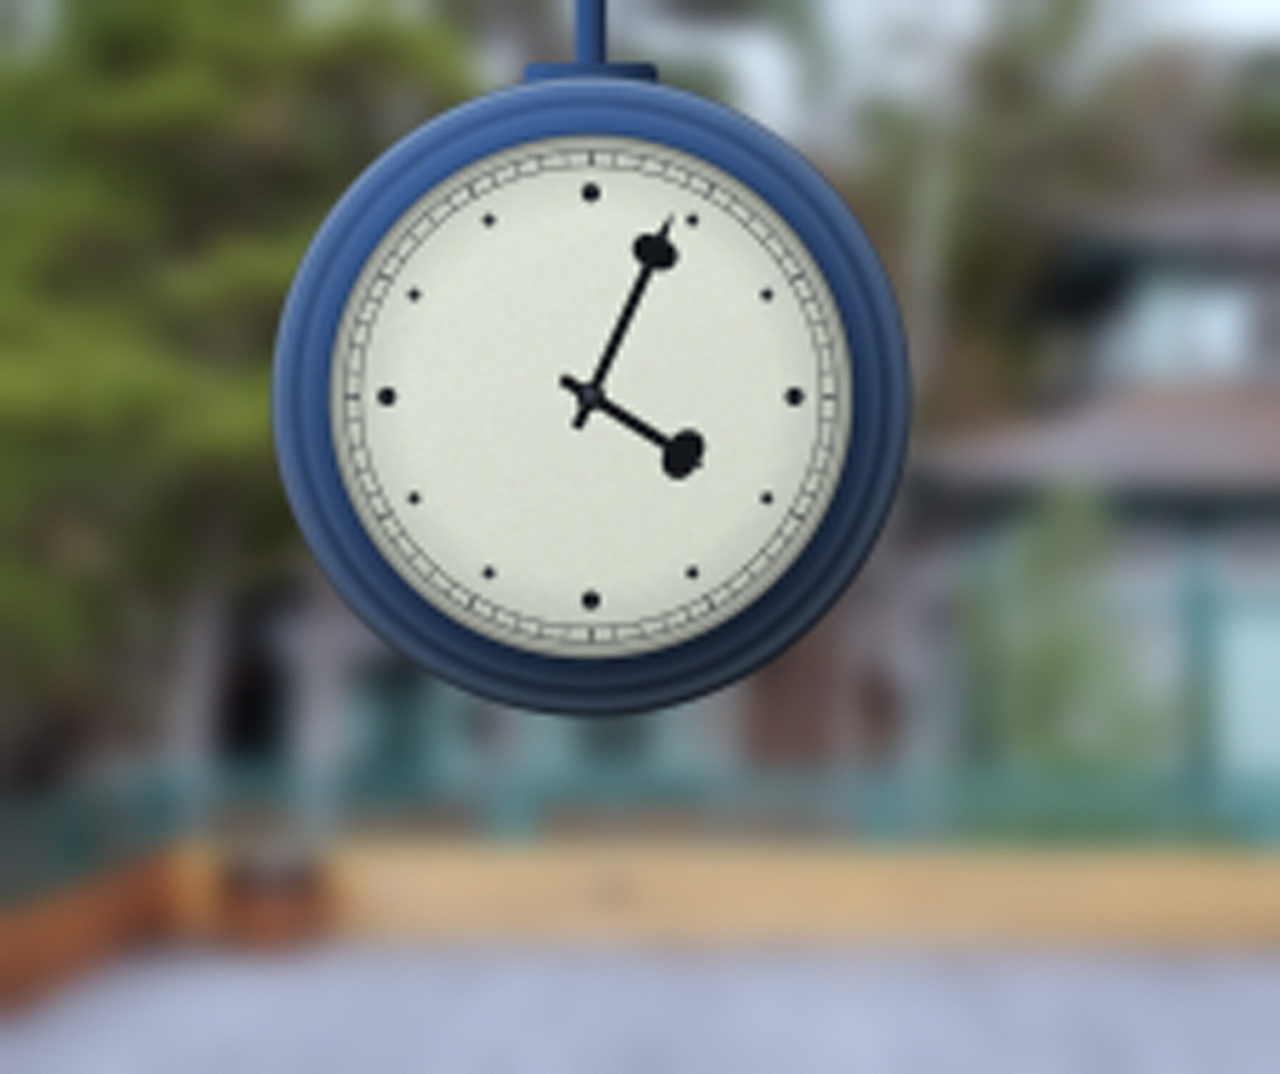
4:04
